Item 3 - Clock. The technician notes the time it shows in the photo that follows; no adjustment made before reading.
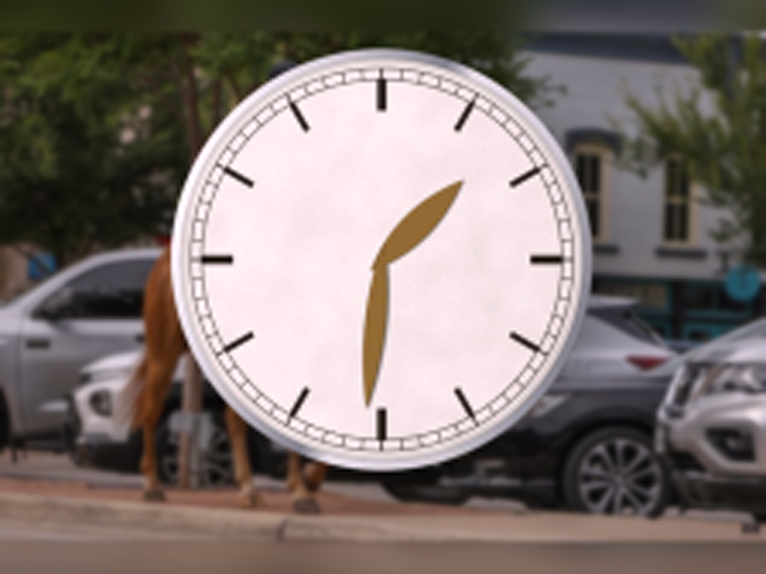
1:31
